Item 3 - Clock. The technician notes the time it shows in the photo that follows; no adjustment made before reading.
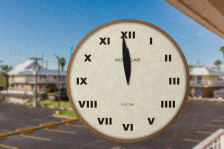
11:59
